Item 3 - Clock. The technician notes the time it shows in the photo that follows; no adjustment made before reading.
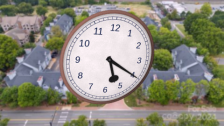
5:20
